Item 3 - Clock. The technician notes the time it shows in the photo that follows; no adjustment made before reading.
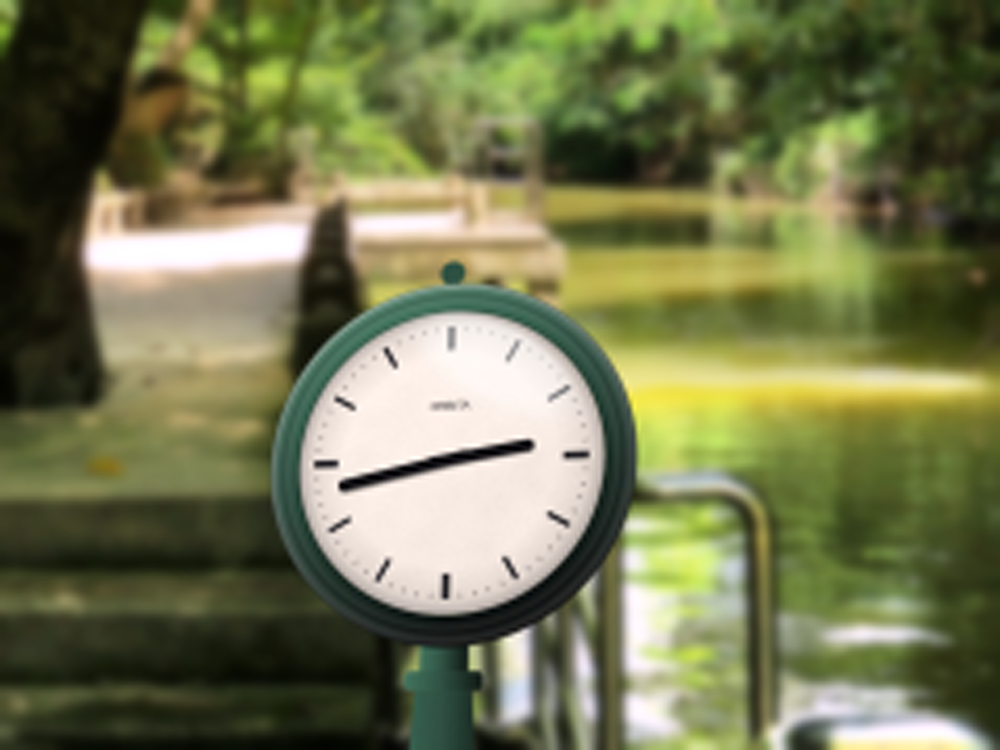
2:43
